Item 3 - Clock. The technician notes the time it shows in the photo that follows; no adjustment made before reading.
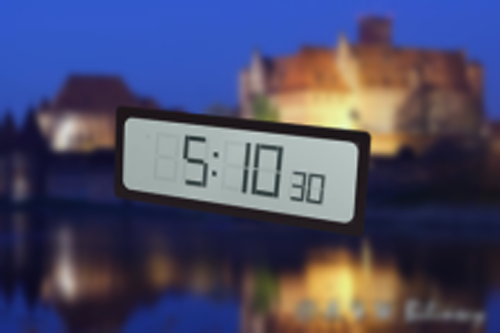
5:10:30
